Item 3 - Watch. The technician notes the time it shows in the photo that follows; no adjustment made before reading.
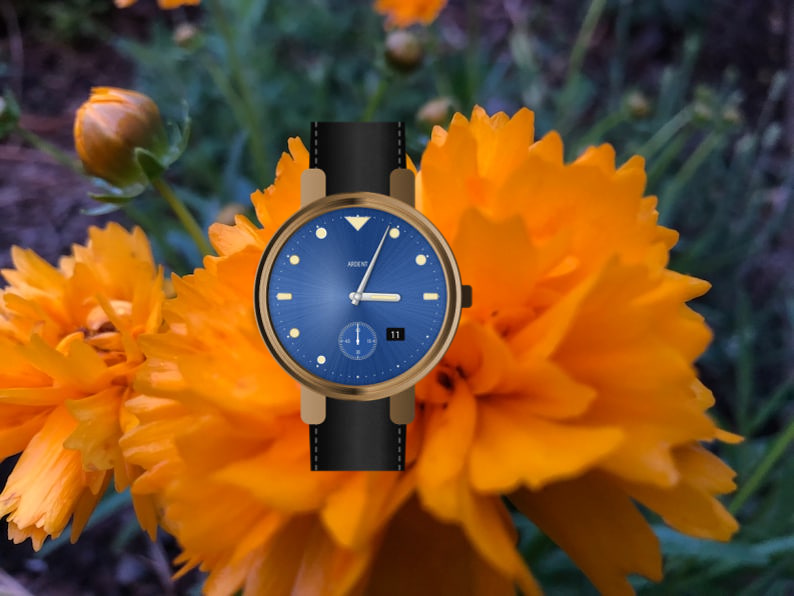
3:04
